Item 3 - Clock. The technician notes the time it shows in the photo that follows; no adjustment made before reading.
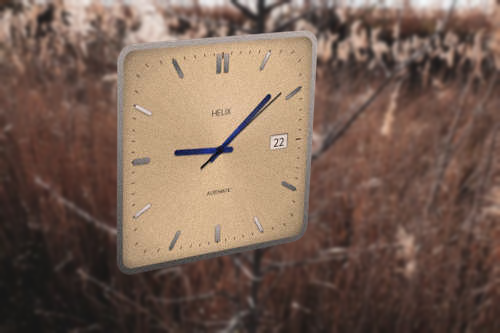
9:08:09
